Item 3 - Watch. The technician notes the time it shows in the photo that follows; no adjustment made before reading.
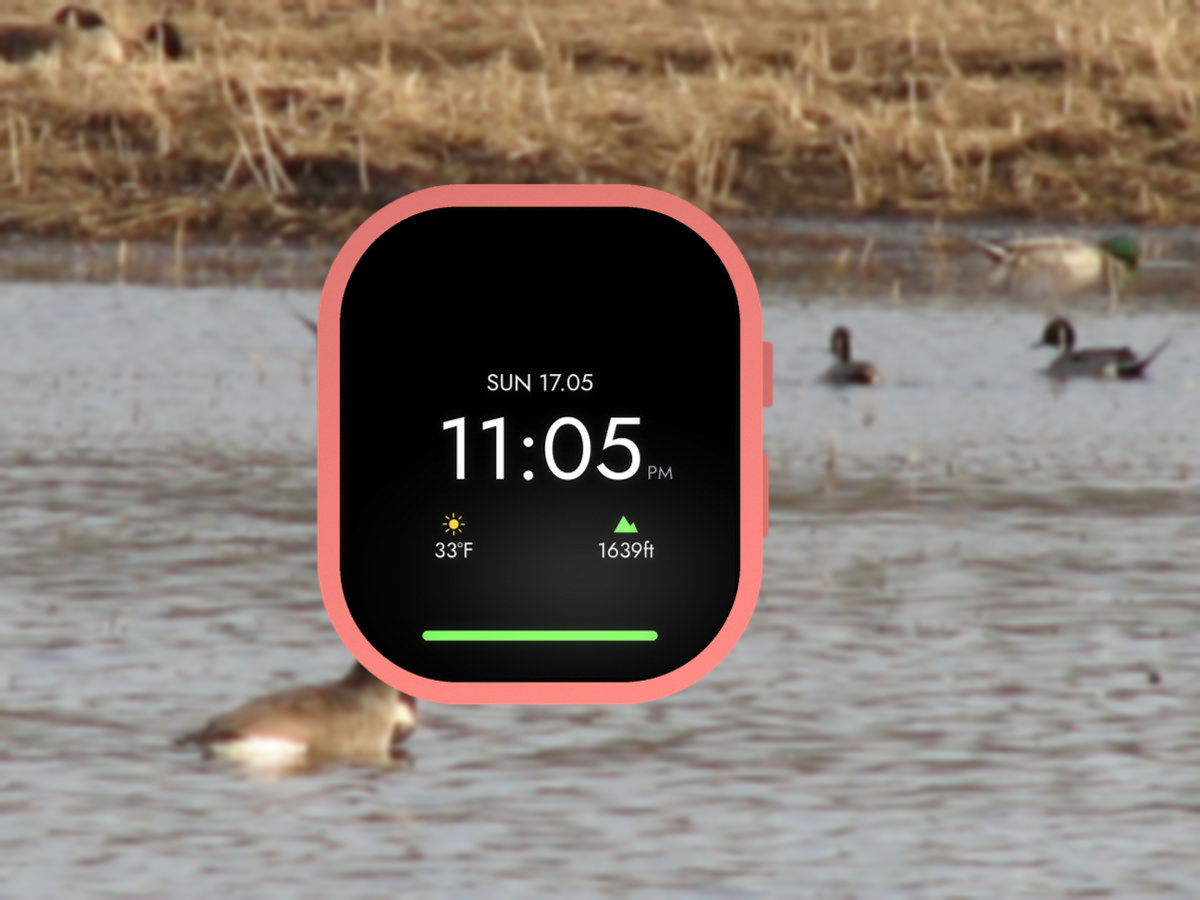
11:05
